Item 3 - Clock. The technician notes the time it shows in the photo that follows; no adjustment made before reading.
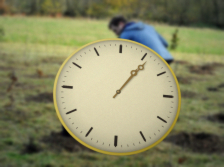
1:06
